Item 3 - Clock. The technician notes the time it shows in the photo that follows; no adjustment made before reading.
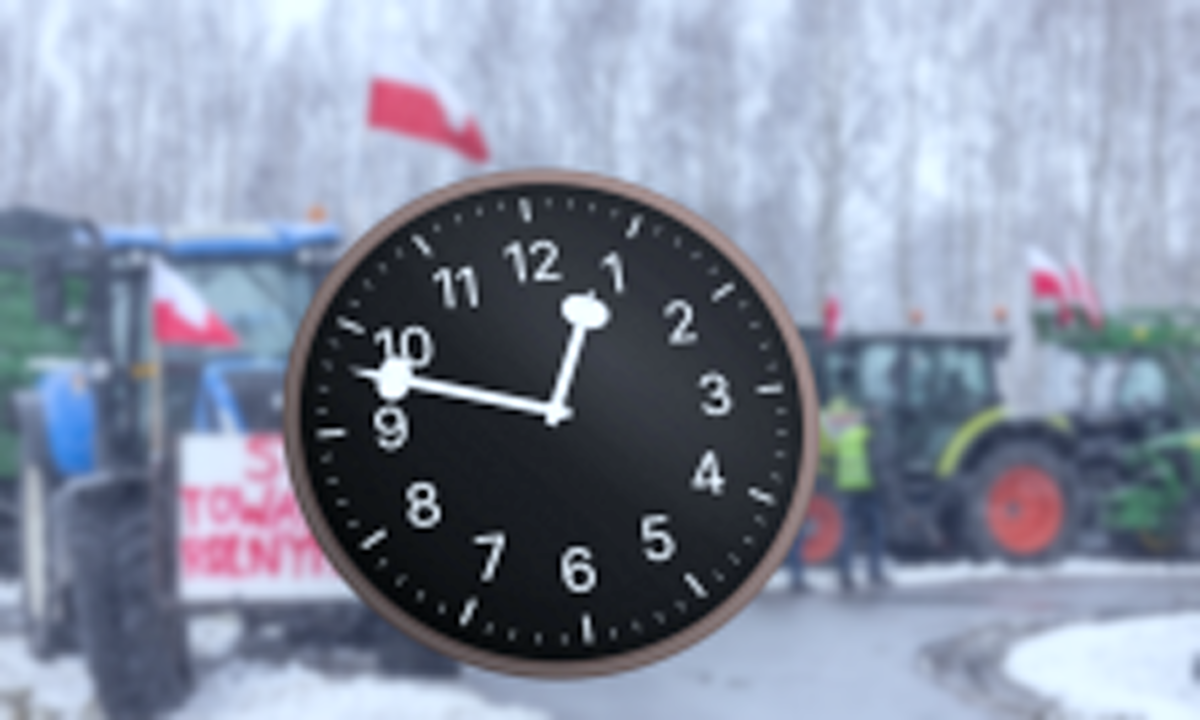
12:48
